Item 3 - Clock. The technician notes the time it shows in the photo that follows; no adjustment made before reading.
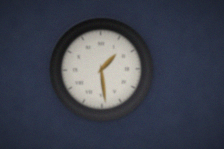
1:29
